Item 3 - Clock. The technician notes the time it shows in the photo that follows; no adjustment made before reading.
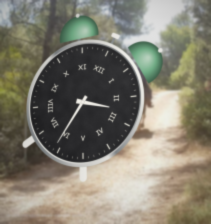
2:31
